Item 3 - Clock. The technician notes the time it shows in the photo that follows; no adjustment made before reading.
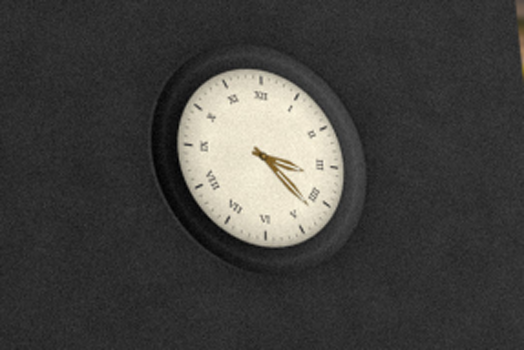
3:22
